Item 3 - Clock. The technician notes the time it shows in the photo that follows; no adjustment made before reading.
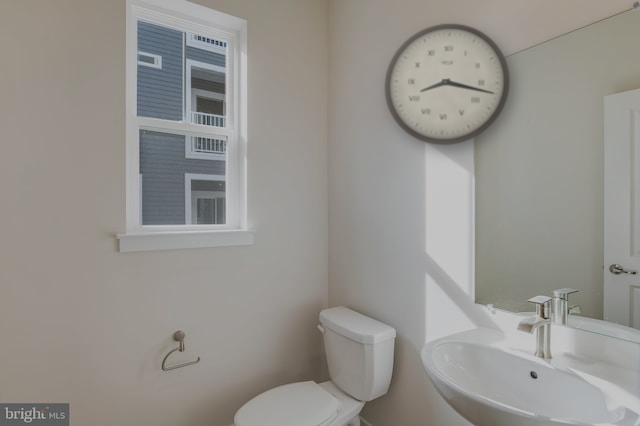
8:17
